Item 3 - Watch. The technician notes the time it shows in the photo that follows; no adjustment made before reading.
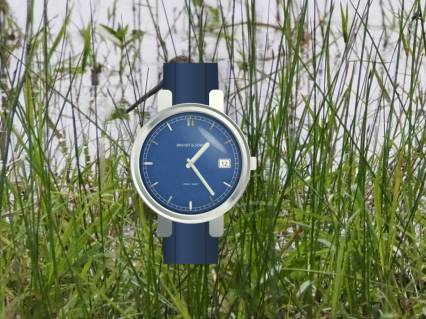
1:24
